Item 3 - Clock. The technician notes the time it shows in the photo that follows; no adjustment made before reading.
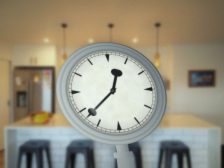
12:38
